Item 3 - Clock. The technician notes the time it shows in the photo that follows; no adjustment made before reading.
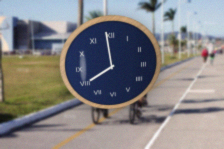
7:59
